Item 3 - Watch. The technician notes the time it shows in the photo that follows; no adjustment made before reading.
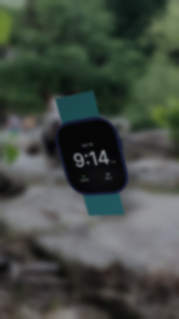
9:14
